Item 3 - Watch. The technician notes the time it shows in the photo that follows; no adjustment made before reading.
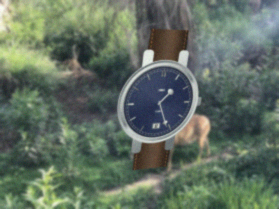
1:26
